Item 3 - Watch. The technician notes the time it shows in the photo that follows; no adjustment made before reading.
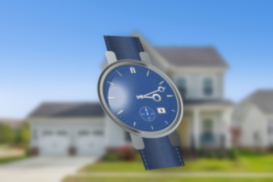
3:12
